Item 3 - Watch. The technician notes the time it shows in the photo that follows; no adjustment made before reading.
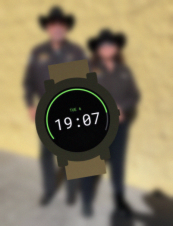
19:07
